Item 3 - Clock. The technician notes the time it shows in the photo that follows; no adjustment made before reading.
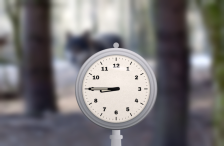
8:45
